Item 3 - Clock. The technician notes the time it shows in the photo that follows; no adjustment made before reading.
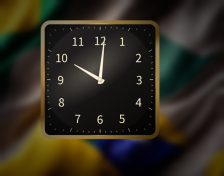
10:01
